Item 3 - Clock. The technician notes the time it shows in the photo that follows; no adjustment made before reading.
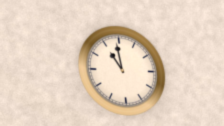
10:59
